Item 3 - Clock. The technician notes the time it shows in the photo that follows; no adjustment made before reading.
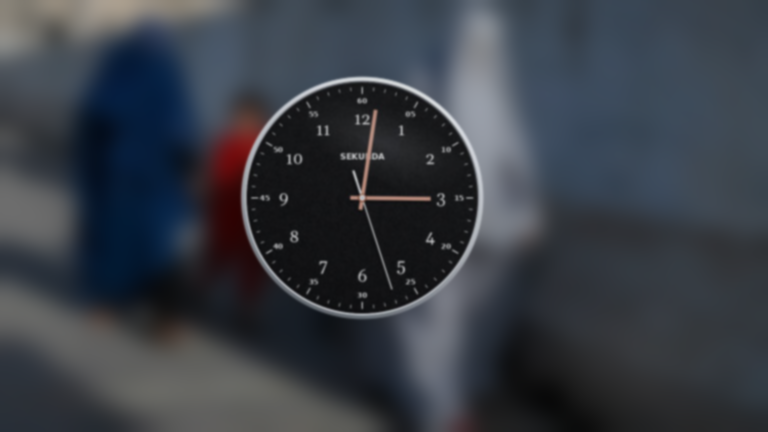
3:01:27
